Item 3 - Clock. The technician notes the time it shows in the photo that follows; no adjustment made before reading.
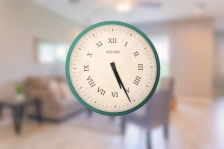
5:26
